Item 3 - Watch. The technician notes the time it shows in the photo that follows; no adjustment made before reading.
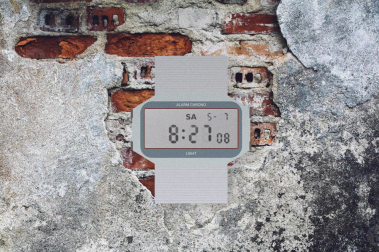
8:27:08
